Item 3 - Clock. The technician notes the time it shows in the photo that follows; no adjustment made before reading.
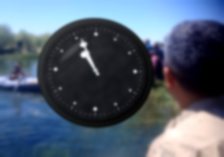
10:56
